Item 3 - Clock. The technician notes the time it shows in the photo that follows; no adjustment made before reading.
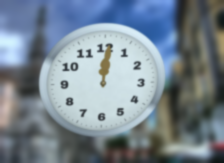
12:01
